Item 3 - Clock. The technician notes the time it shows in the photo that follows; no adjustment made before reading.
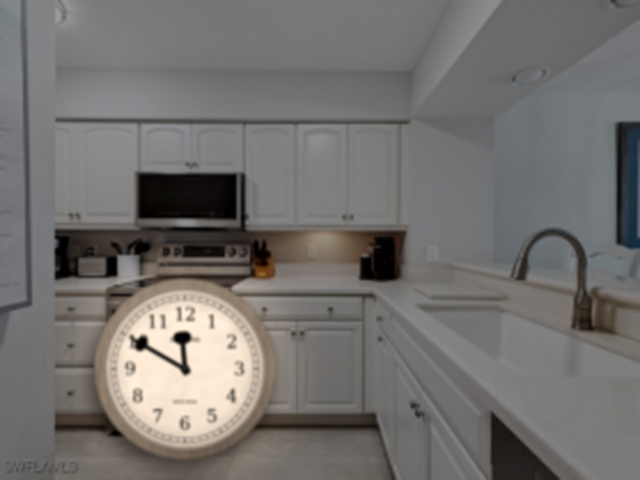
11:50
